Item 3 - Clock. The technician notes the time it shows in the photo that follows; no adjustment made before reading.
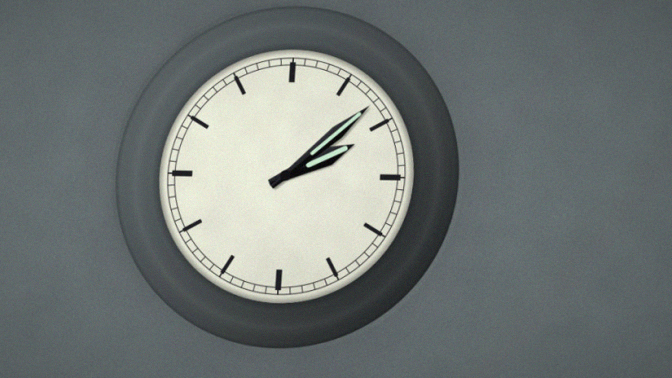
2:08
